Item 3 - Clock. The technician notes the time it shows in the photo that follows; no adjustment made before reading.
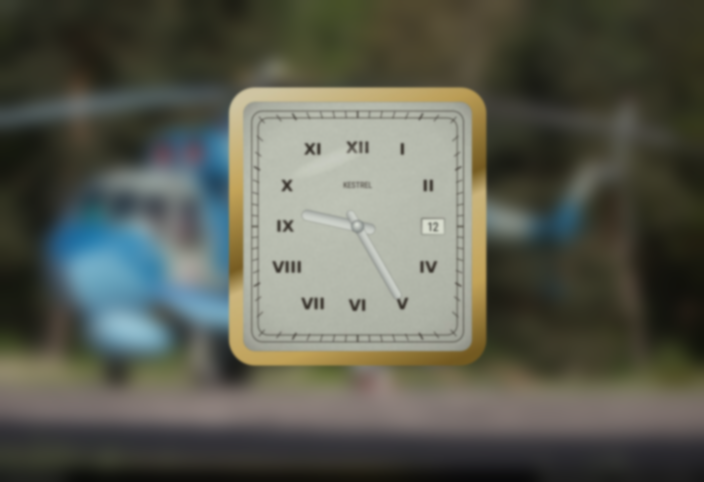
9:25
